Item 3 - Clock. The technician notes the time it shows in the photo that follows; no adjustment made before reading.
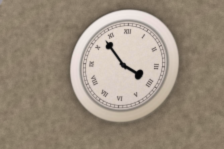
3:53
